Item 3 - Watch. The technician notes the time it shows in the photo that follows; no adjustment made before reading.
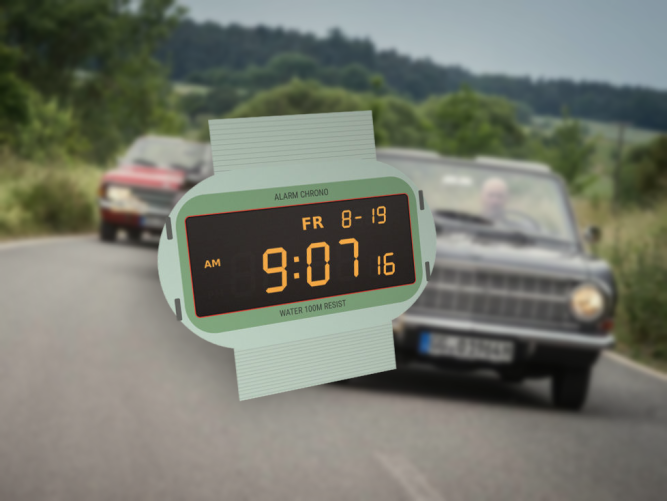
9:07:16
